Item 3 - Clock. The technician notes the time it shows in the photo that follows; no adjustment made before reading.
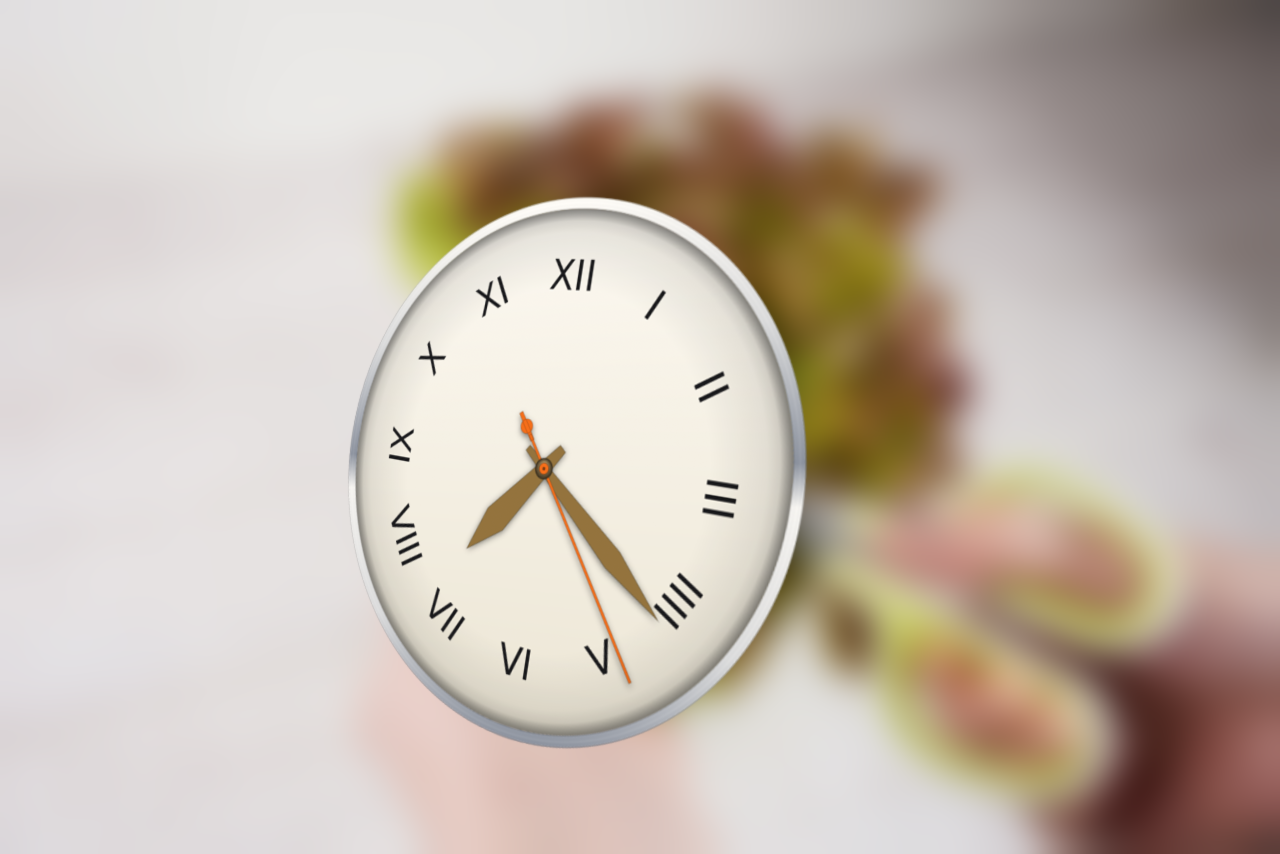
7:21:24
